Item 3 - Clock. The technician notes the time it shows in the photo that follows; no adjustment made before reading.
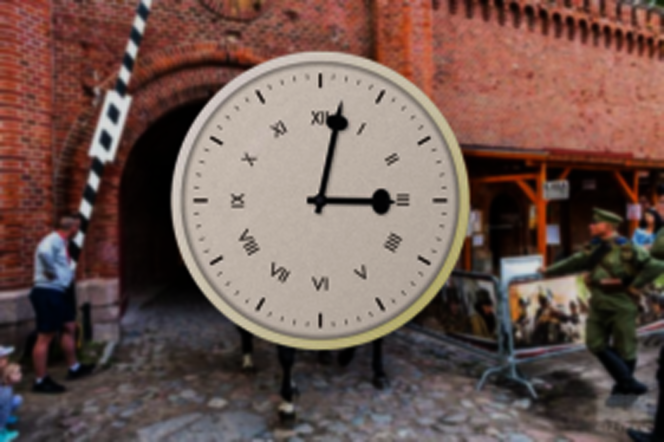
3:02
